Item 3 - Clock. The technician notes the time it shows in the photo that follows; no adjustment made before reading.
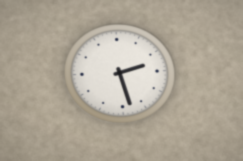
2:28
